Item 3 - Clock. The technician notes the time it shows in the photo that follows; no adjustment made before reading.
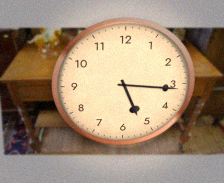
5:16
